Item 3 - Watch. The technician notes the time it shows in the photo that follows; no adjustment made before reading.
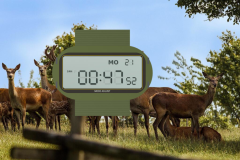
0:47:52
